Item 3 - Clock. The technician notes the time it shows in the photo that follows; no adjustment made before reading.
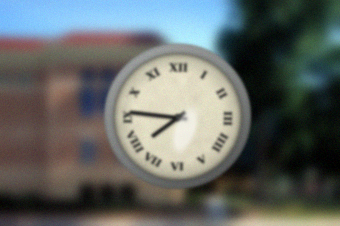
7:46
